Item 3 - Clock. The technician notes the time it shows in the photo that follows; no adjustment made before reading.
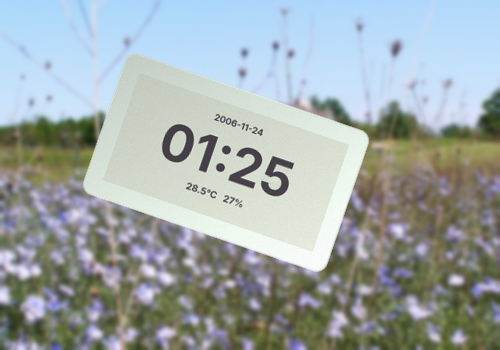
1:25
